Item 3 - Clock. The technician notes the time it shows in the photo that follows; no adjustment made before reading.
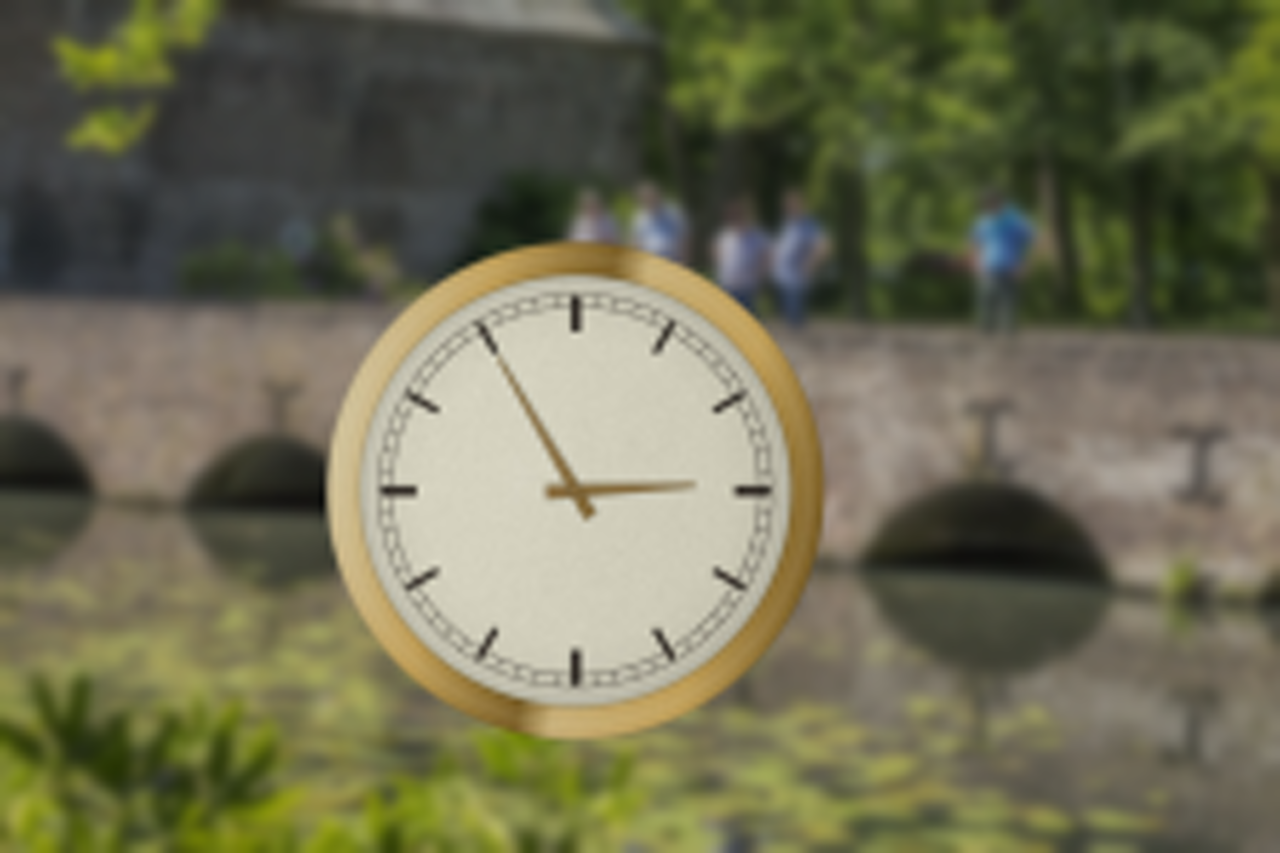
2:55
